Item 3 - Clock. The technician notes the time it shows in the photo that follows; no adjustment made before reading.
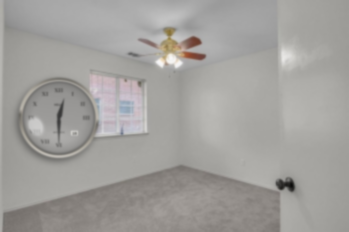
12:30
